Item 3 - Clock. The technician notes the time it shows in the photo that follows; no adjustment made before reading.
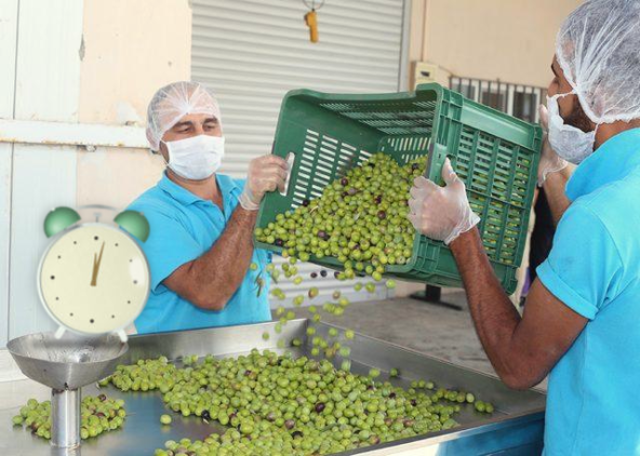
12:02
